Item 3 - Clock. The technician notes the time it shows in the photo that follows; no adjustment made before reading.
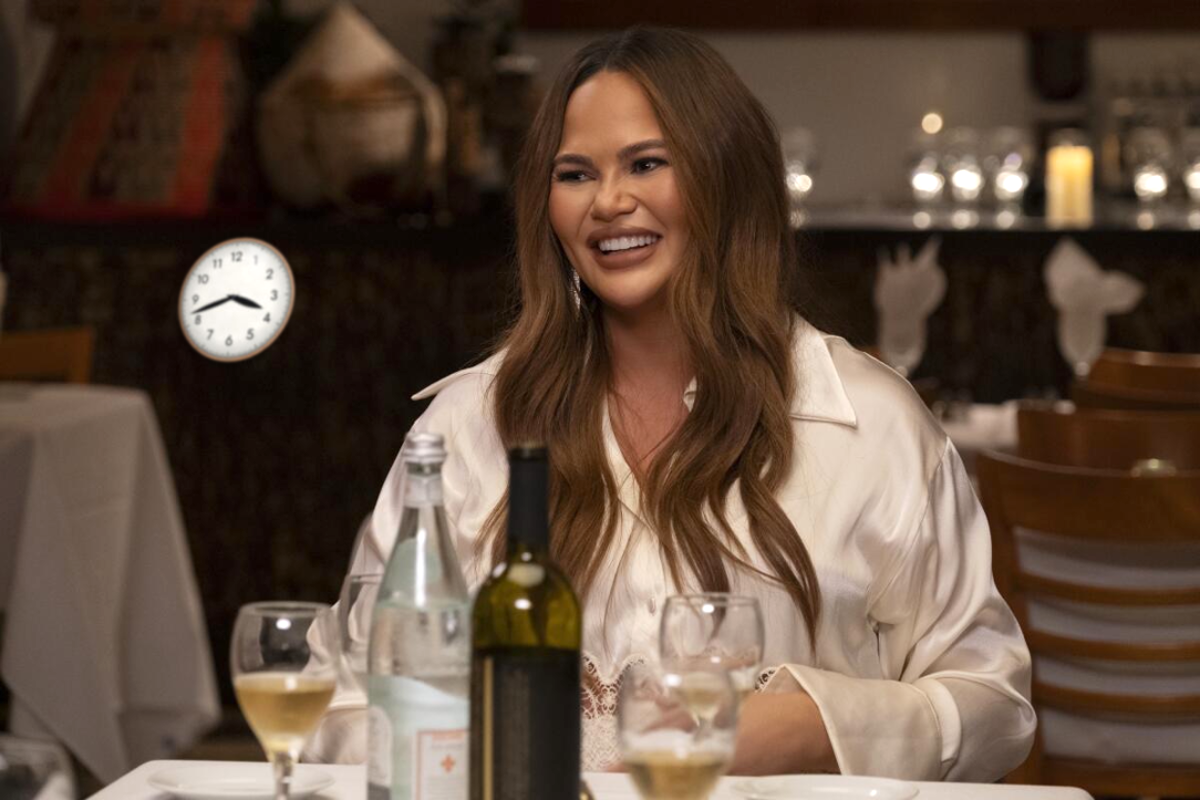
3:42
